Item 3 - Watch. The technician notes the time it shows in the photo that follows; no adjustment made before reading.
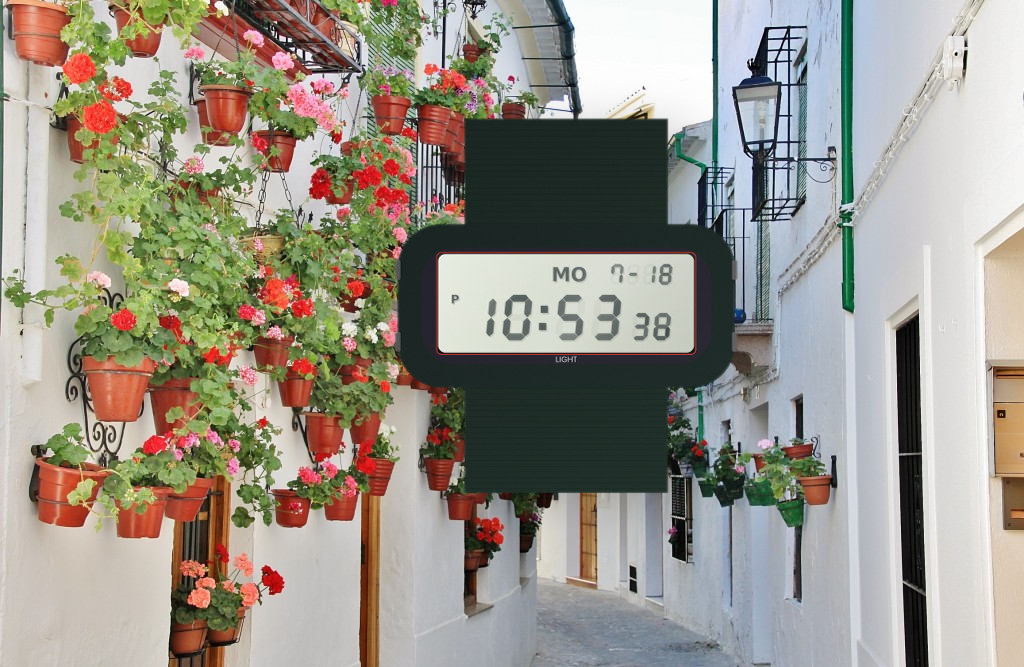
10:53:38
